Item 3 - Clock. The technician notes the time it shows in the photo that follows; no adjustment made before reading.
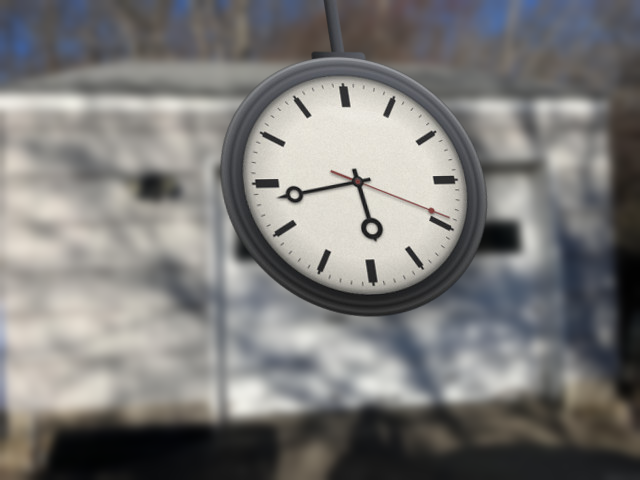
5:43:19
